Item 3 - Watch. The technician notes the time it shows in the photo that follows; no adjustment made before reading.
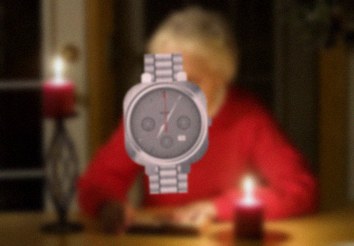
7:05
